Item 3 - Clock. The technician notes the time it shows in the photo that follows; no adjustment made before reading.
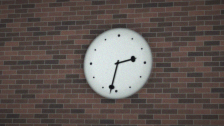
2:32
